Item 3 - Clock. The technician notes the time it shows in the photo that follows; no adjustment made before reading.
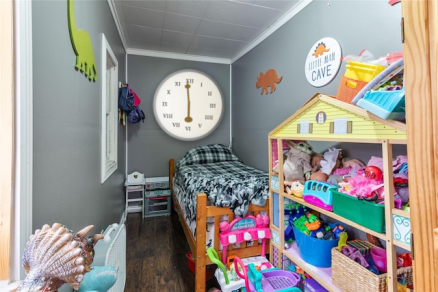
5:59
